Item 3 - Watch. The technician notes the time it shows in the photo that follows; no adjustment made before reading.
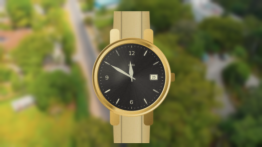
11:50
